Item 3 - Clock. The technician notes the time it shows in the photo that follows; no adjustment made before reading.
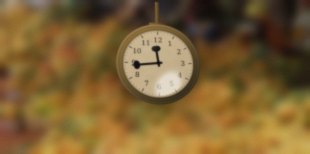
11:44
